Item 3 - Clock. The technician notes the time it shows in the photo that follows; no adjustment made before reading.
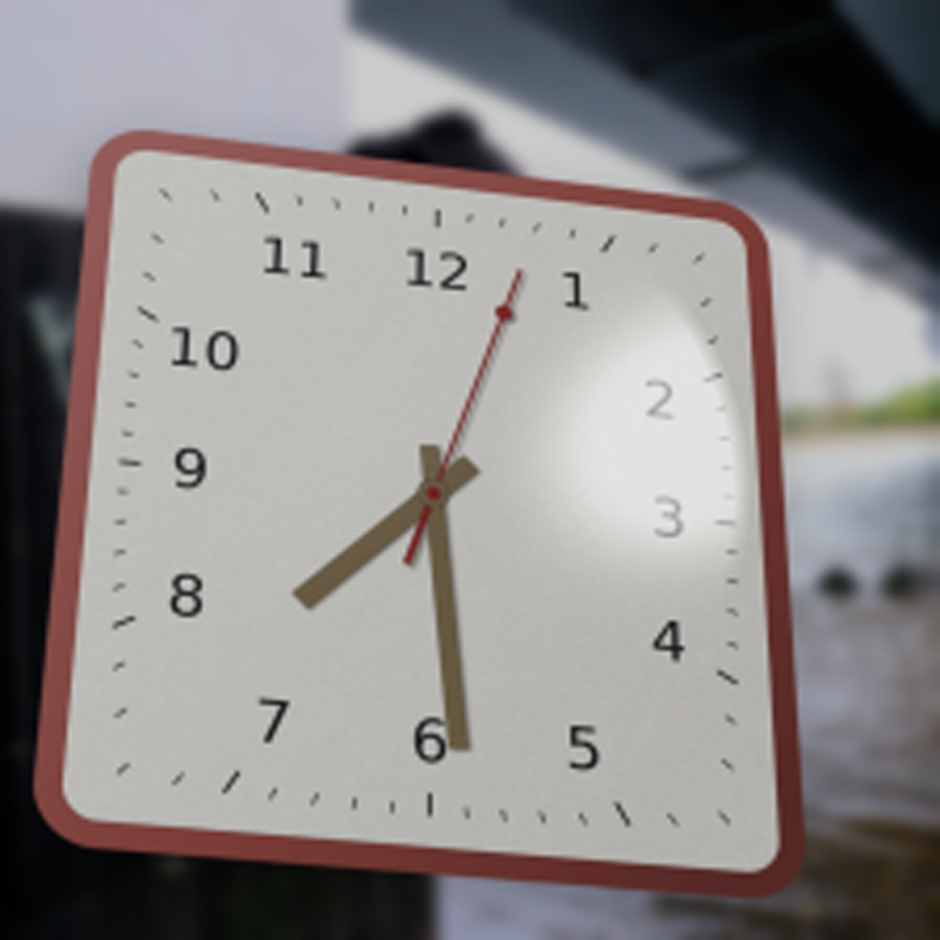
7:29:03
